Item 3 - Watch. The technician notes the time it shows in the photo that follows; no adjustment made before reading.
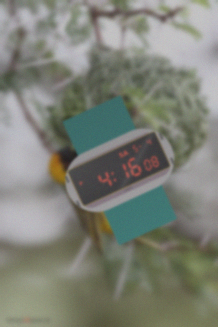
4:16:08
